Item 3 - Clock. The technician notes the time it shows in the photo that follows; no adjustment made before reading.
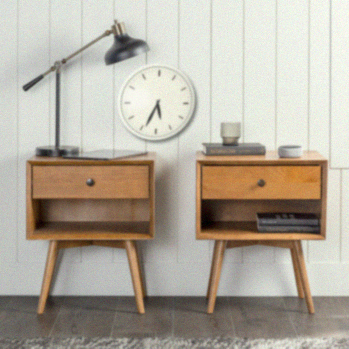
5:34
